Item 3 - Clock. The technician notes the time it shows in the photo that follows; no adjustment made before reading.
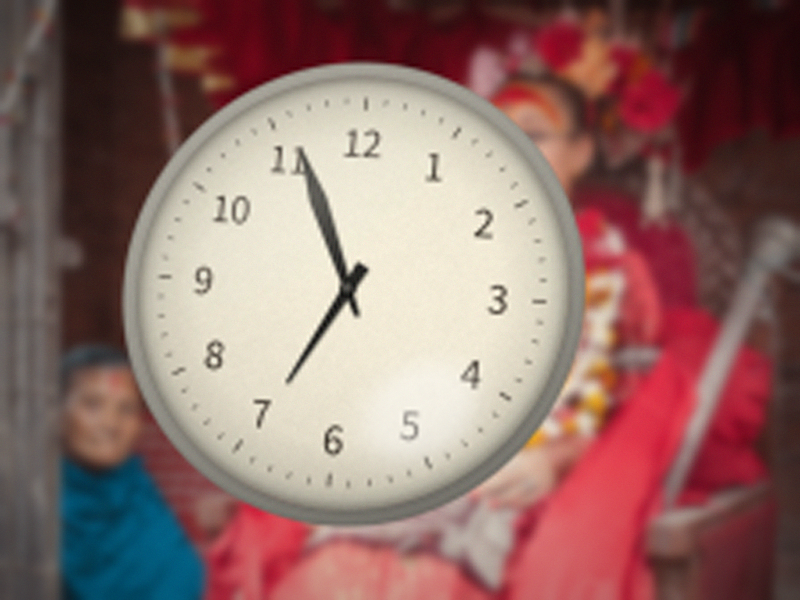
6:56
